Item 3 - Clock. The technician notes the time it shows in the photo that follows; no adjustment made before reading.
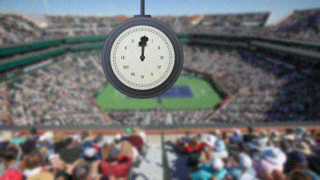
12:01
